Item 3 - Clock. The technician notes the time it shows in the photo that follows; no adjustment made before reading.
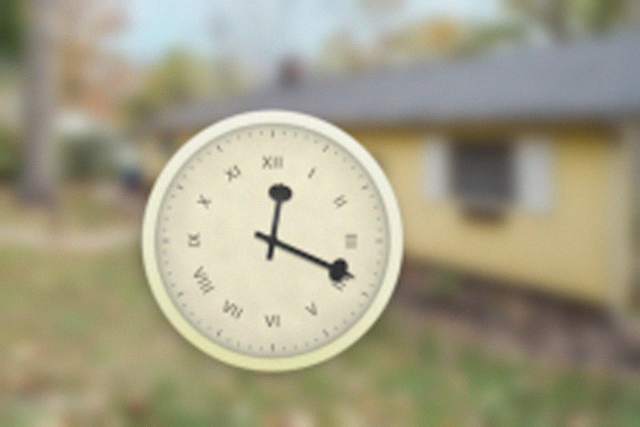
12:19
